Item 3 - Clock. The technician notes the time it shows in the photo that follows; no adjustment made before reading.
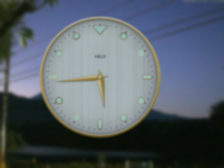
5:44
